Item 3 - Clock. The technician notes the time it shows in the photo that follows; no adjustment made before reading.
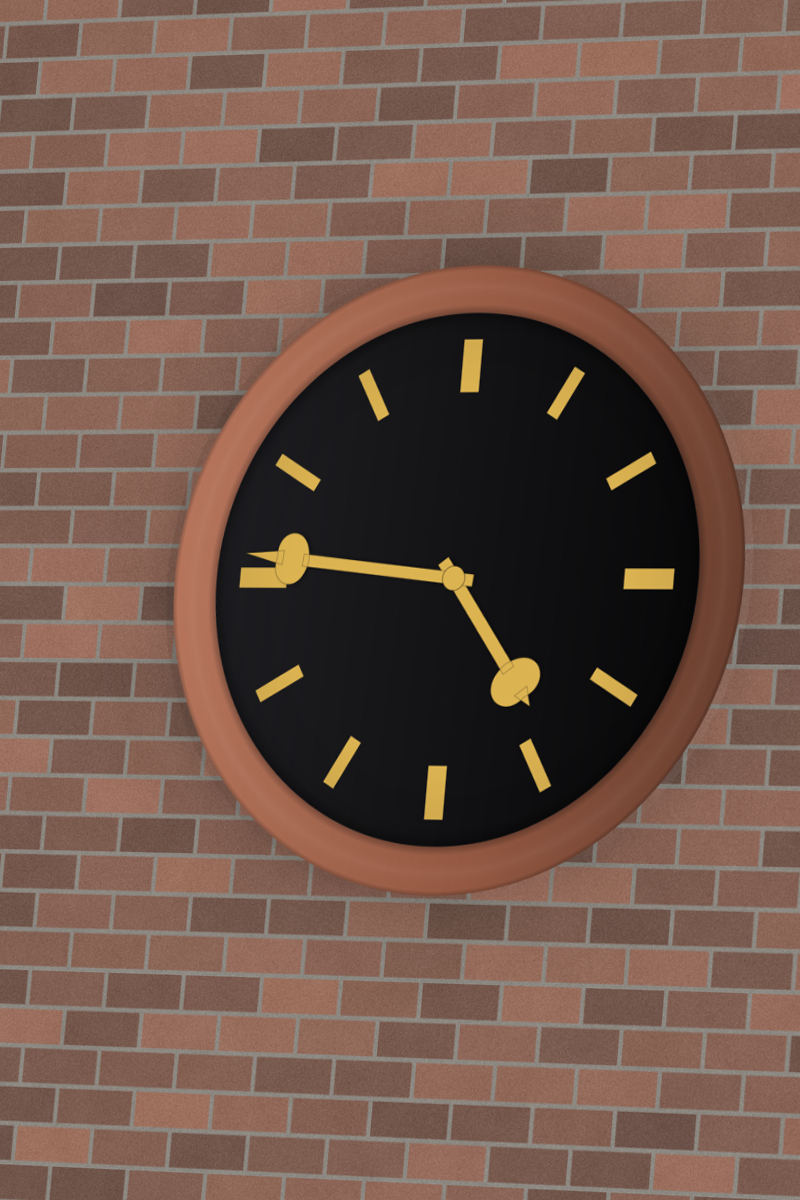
4:46
